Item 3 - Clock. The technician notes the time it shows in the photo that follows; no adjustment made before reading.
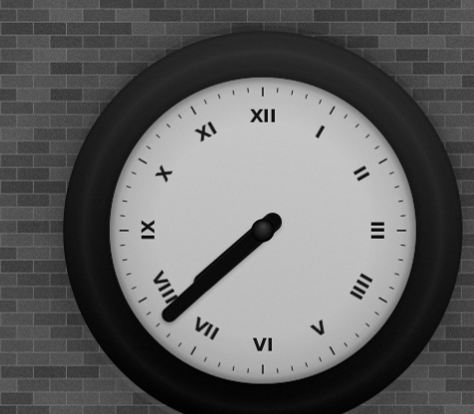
7:38
